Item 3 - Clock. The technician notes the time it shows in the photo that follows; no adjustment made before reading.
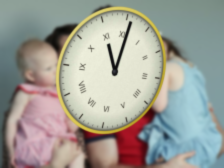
11:01
